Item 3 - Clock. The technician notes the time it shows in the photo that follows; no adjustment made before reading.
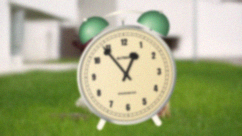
12:54
